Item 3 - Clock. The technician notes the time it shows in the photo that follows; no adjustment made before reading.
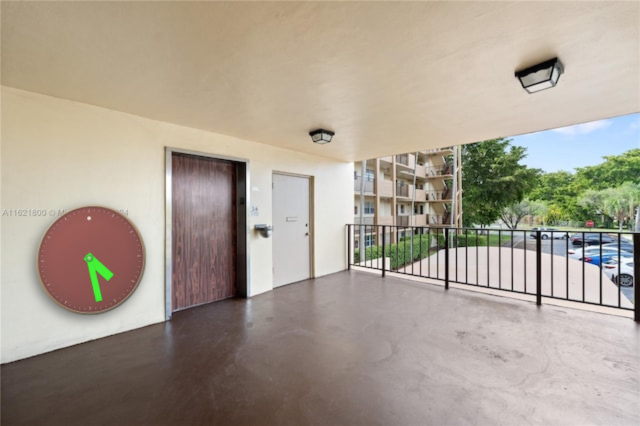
4:28
